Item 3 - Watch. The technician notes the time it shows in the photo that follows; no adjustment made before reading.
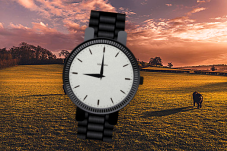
9:00
